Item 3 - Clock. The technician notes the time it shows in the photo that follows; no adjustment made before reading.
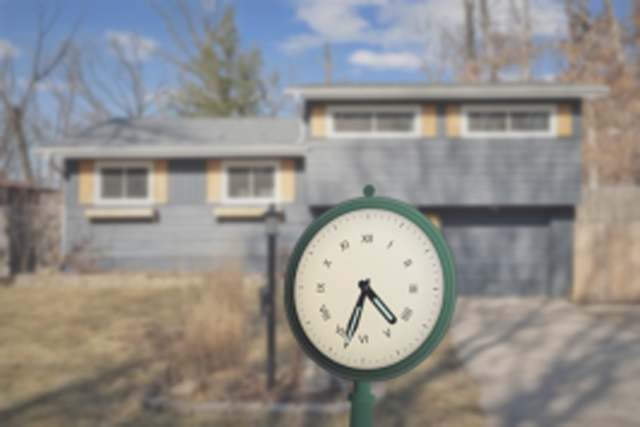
4:33
